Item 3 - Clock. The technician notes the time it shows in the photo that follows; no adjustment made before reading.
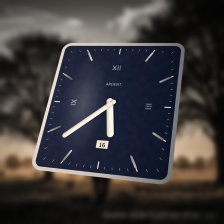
5:38
